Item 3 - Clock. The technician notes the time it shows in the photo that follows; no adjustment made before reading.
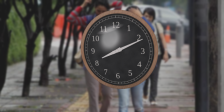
8:11
